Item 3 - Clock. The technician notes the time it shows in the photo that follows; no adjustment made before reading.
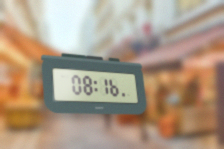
8:16
